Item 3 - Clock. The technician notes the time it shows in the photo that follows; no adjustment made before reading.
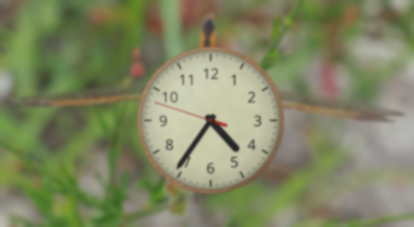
4:35:48
